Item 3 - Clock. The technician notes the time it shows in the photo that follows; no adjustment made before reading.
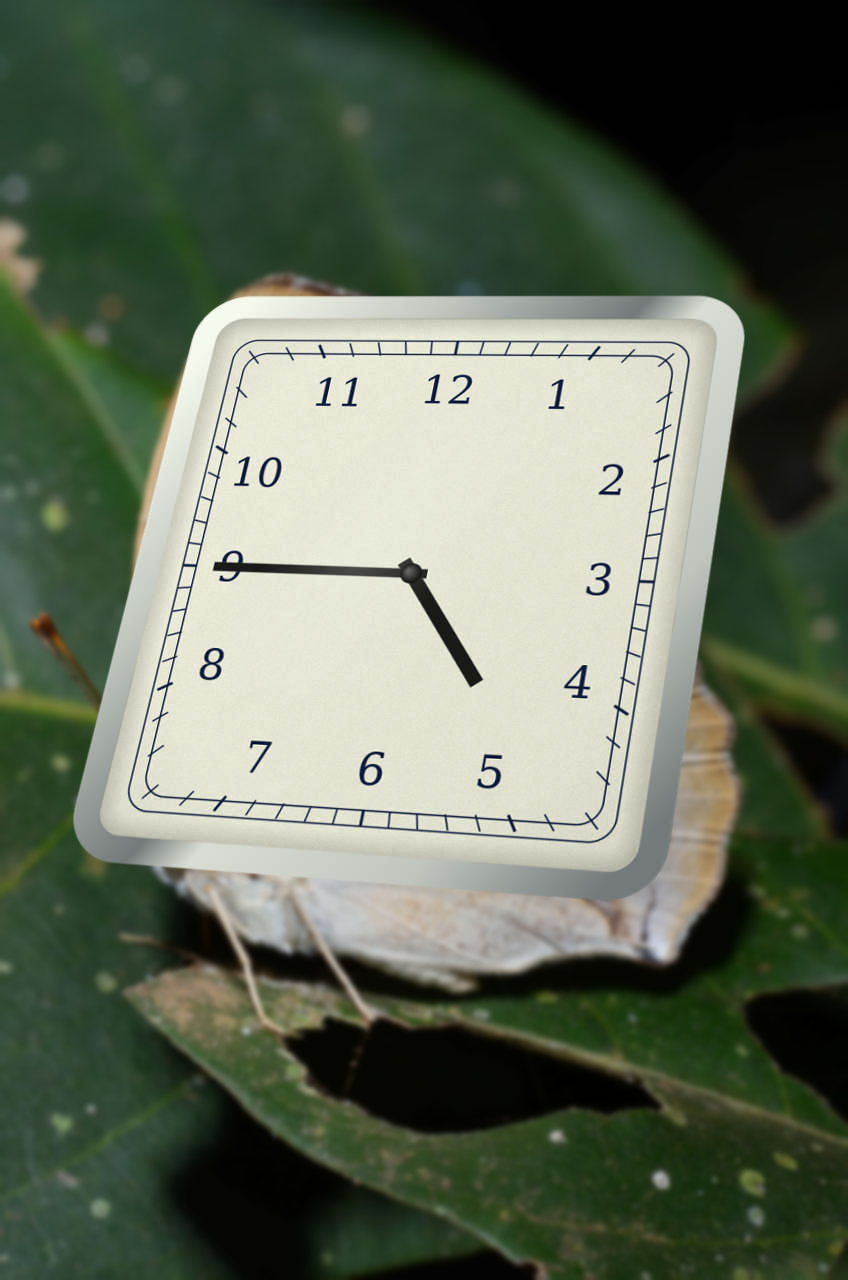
4:45
